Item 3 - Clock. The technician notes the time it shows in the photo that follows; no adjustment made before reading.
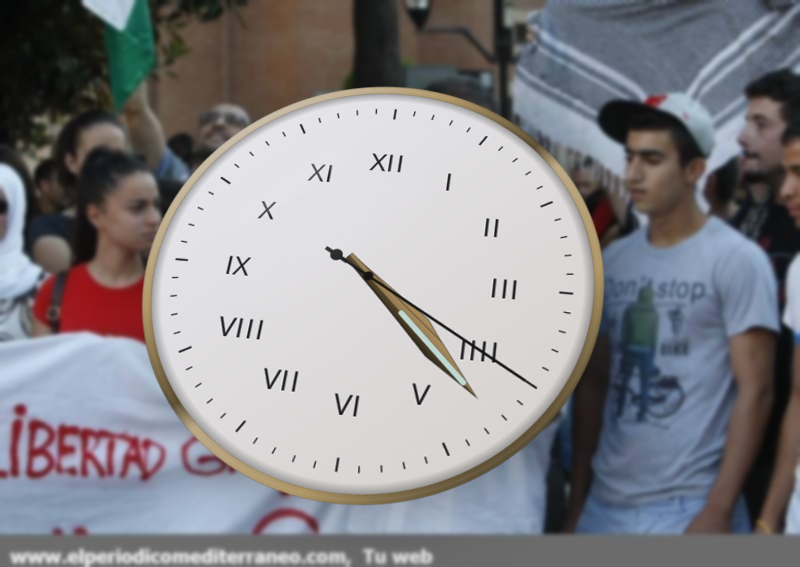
4:22:20
